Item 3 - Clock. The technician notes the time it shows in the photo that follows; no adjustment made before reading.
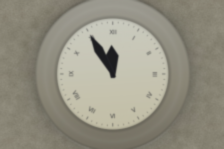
11:55
